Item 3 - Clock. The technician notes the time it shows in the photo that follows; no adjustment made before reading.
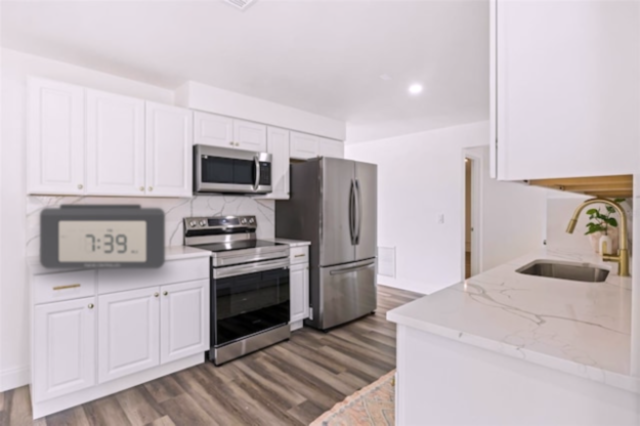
7:39
